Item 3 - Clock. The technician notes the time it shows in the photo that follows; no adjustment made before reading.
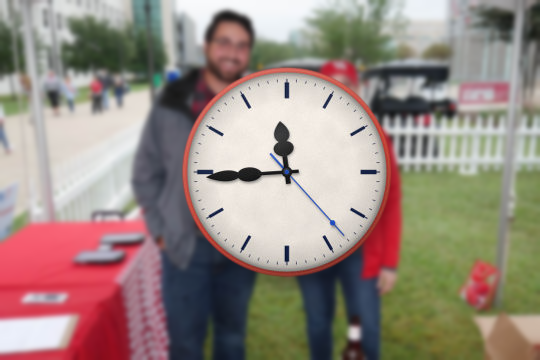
11:44:23
